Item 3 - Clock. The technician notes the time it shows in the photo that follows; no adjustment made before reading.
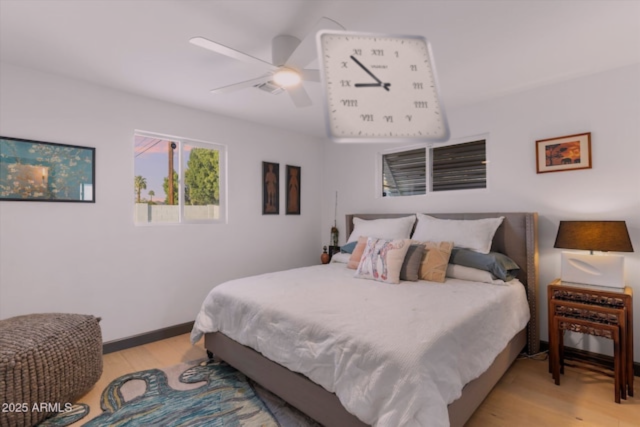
8:53
